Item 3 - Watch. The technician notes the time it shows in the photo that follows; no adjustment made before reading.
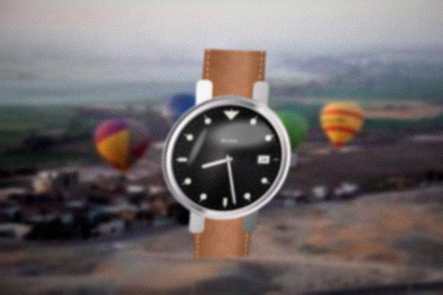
8:28
